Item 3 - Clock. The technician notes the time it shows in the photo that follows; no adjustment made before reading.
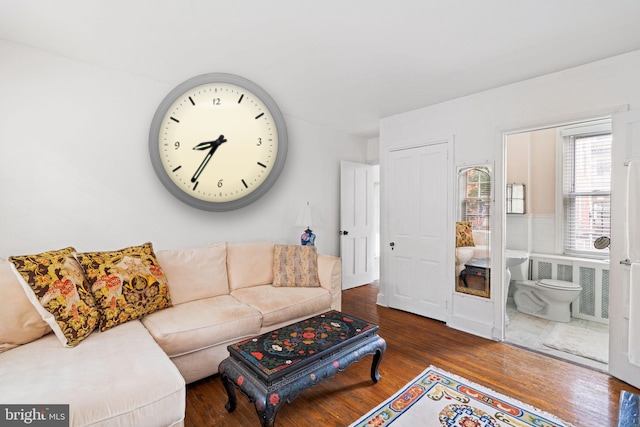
8:36
